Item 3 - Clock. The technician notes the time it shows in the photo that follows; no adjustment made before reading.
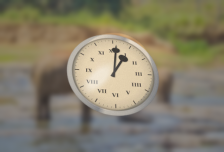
1:01
